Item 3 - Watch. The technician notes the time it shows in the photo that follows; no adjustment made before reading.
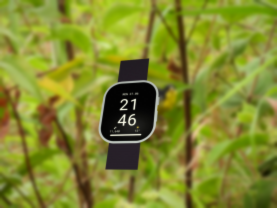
21:46
